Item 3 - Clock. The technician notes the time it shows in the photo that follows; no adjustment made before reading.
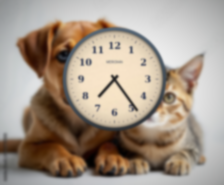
7:24
